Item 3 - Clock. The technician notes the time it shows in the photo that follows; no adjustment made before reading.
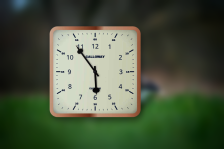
5:54
